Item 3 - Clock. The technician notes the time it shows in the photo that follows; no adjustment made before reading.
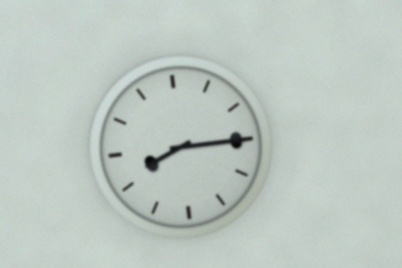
8:15
